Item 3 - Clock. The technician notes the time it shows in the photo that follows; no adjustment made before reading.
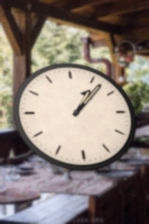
1:07
